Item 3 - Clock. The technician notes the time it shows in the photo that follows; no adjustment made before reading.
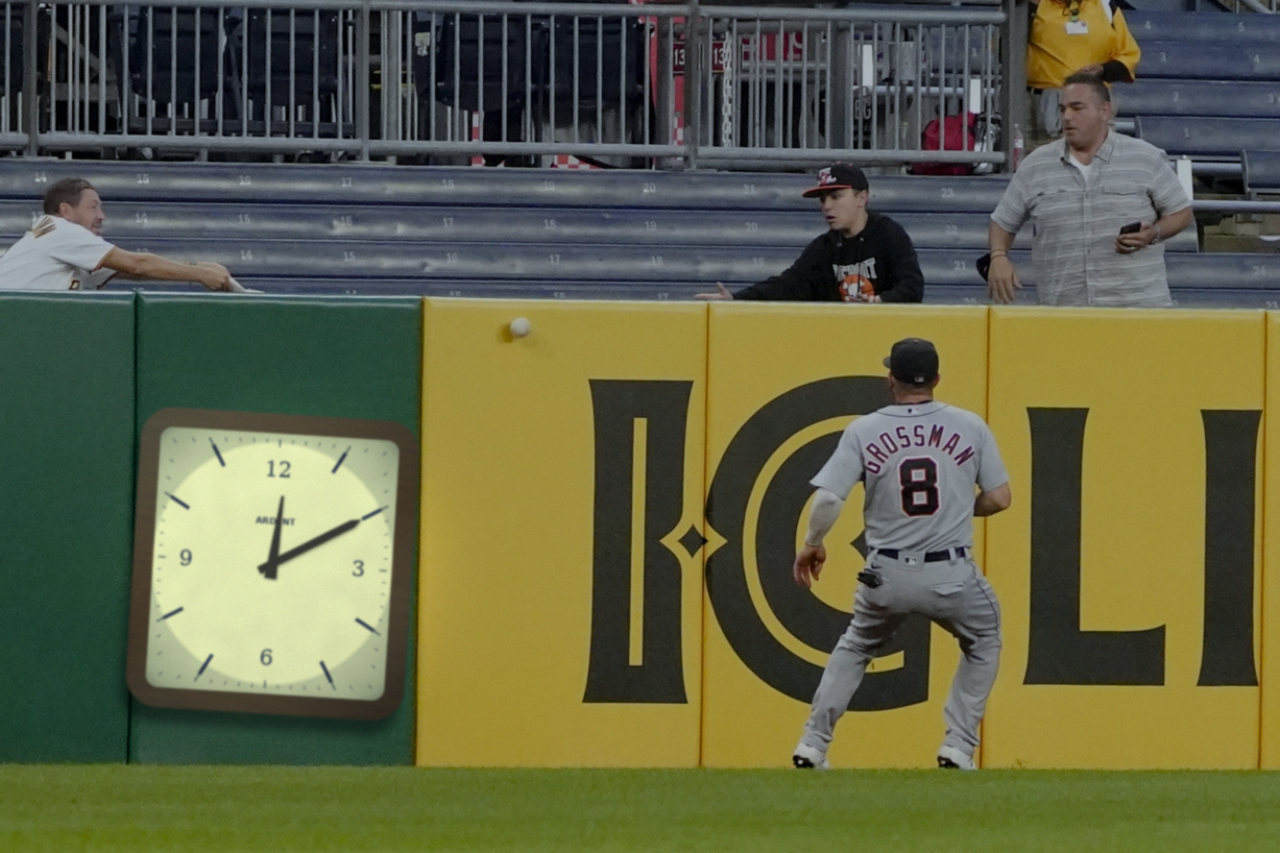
12:10
